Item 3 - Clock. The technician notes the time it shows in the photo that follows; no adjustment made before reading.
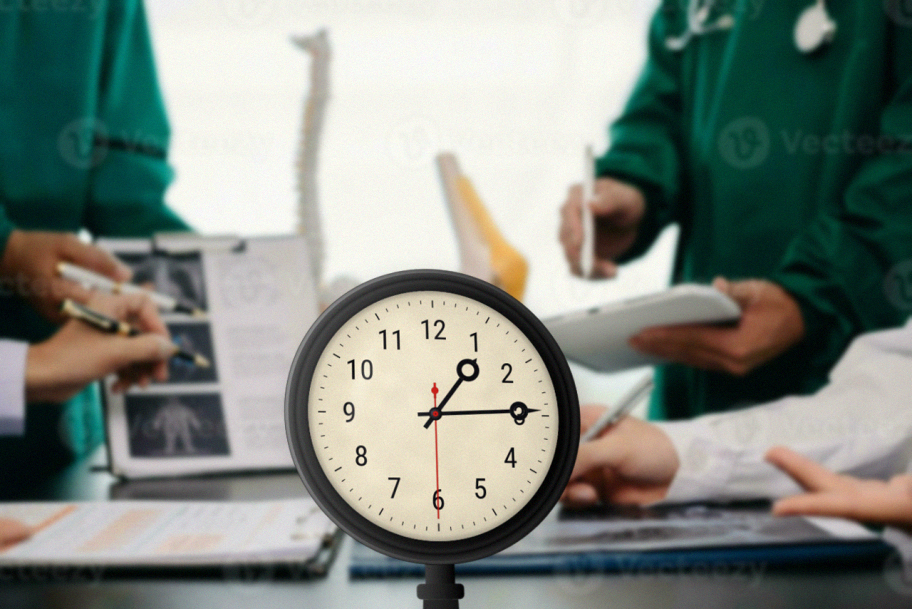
1:14:30
